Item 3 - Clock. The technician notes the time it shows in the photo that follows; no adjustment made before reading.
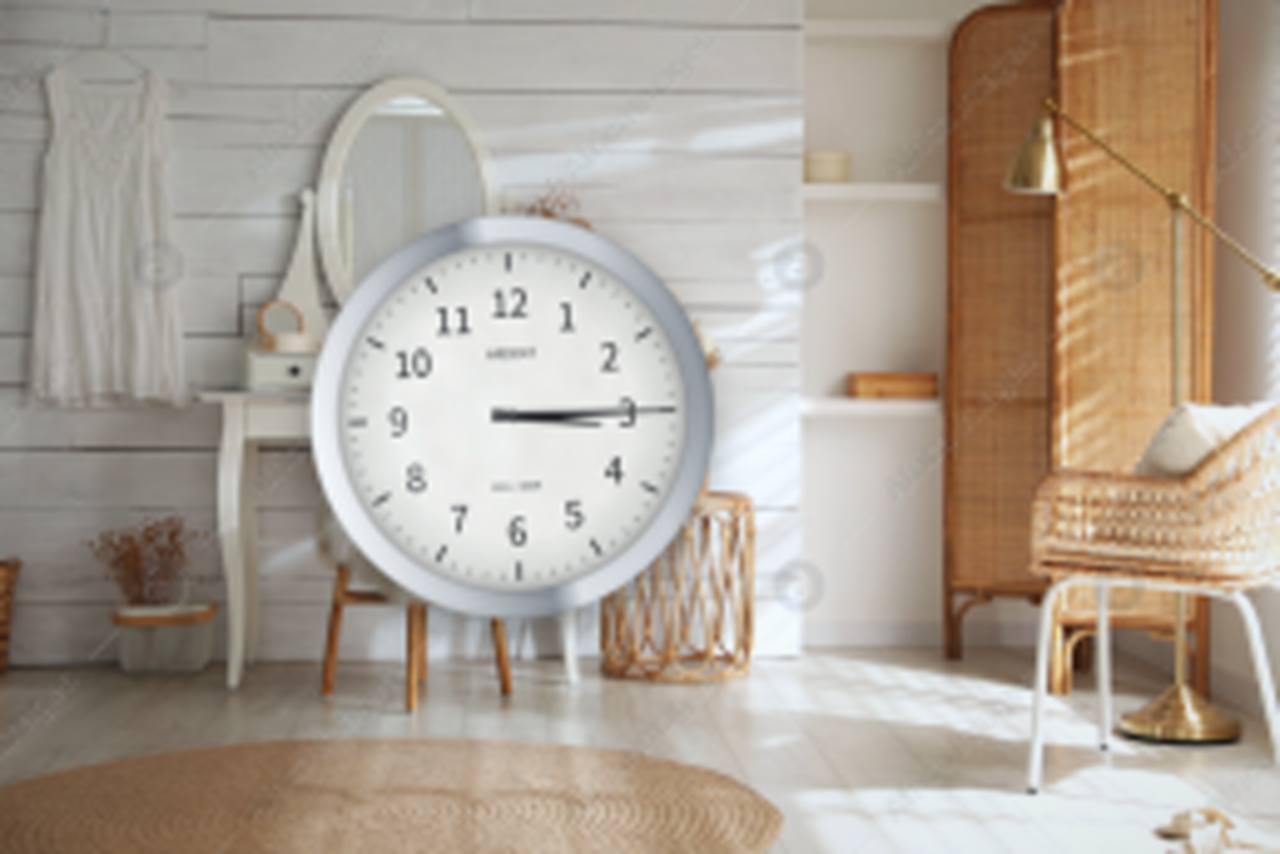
3:15
